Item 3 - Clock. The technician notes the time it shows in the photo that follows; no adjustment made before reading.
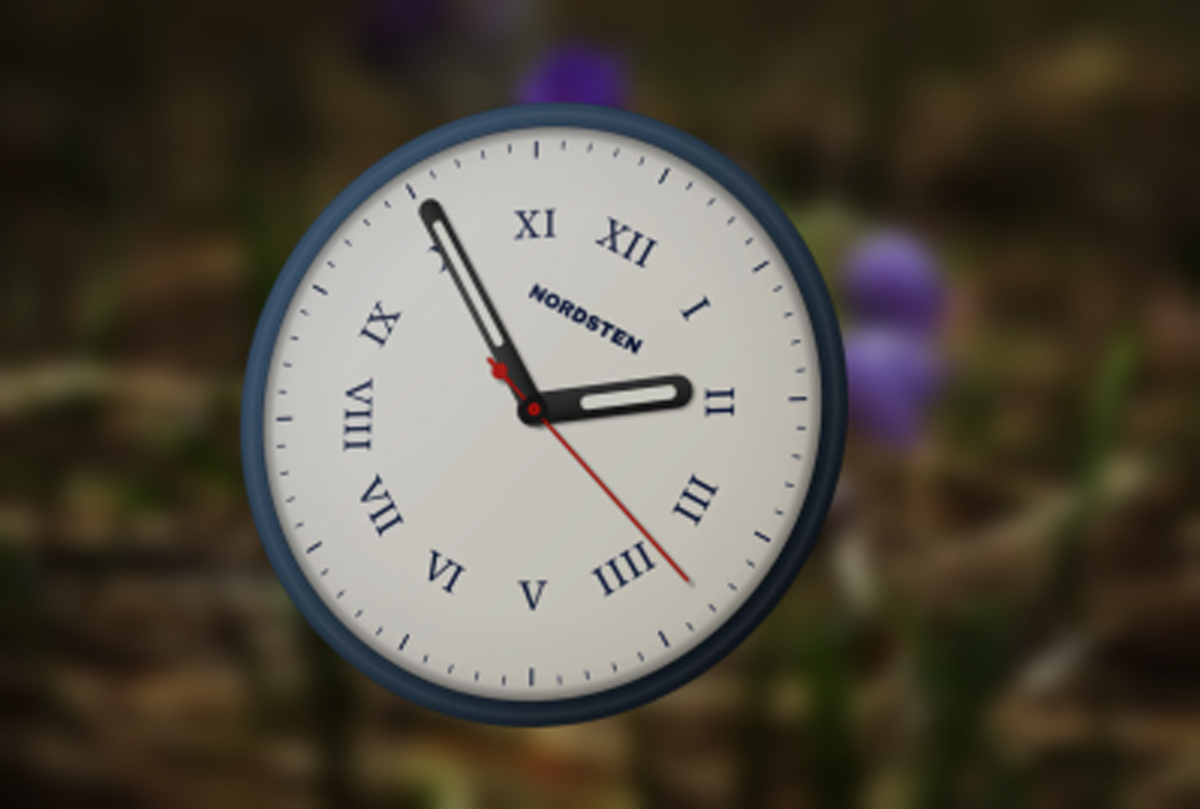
1:50:18
